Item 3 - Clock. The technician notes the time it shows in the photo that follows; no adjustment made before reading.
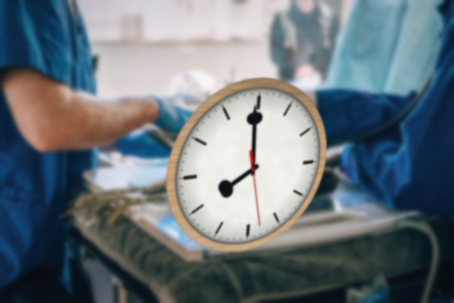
7:59:28
